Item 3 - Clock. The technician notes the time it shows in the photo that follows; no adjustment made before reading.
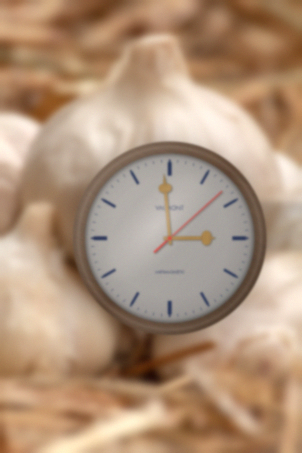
2:59:08
